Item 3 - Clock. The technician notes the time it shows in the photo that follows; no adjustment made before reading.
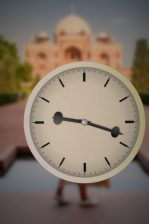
9:18
